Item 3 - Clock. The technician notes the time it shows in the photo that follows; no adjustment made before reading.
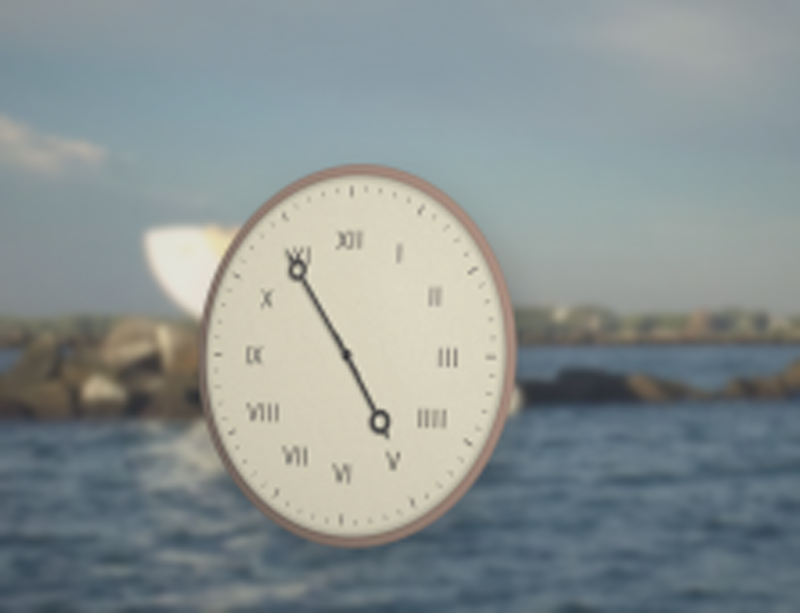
4:54
